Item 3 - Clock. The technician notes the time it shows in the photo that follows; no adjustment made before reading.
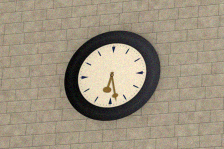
6:28
